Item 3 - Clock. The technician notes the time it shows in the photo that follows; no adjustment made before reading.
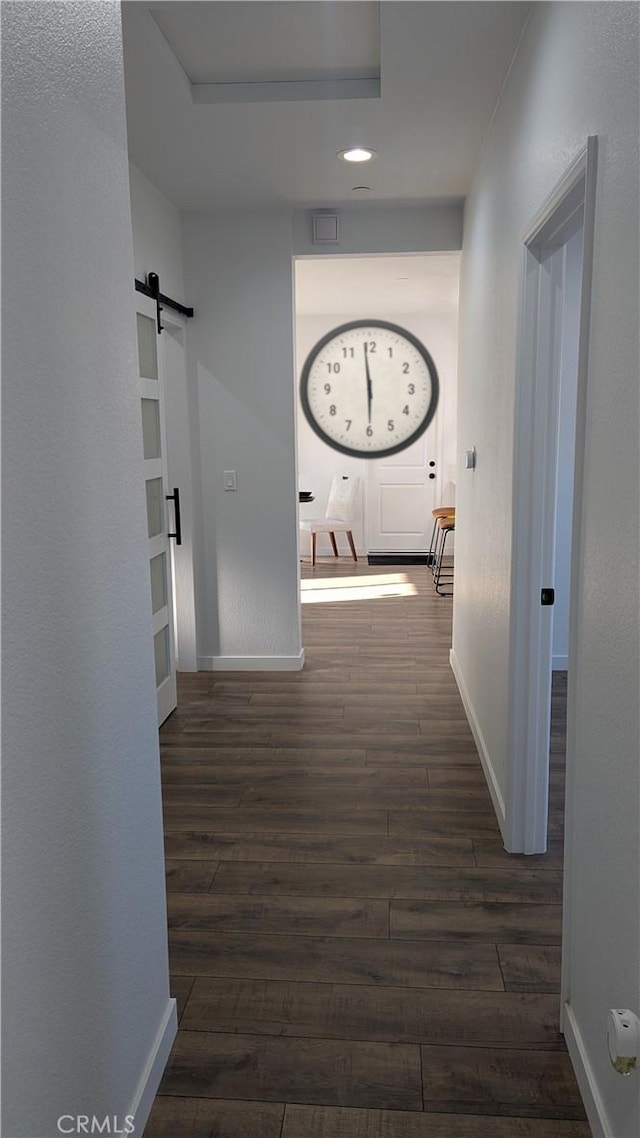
5:59
